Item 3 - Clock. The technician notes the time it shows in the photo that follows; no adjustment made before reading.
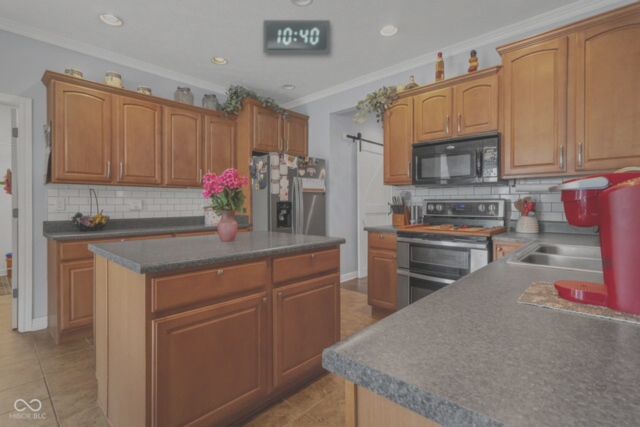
10:40
